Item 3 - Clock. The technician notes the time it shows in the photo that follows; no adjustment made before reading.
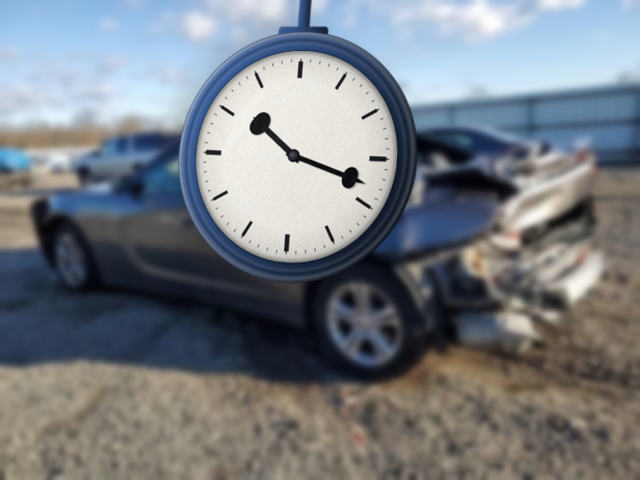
10:18
